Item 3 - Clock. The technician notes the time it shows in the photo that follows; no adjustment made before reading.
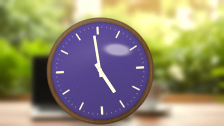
4:59
